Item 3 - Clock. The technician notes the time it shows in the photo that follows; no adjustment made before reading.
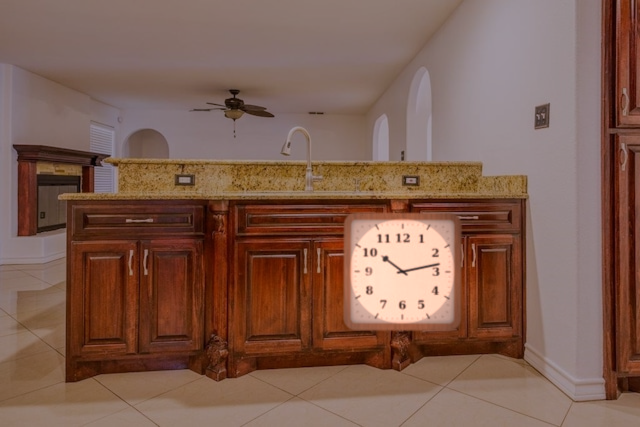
10:13
